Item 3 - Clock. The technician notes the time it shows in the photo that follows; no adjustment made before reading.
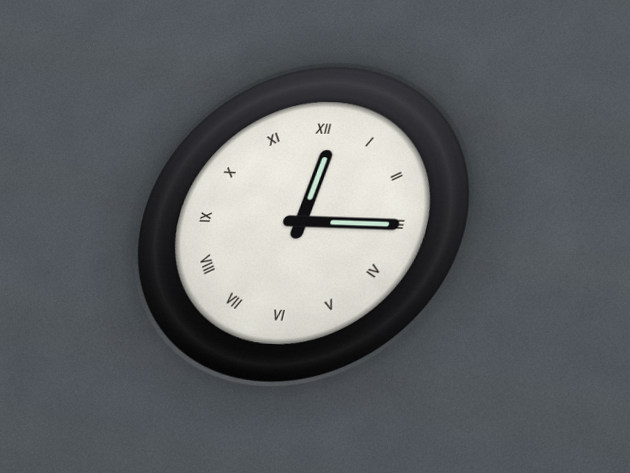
12:15
